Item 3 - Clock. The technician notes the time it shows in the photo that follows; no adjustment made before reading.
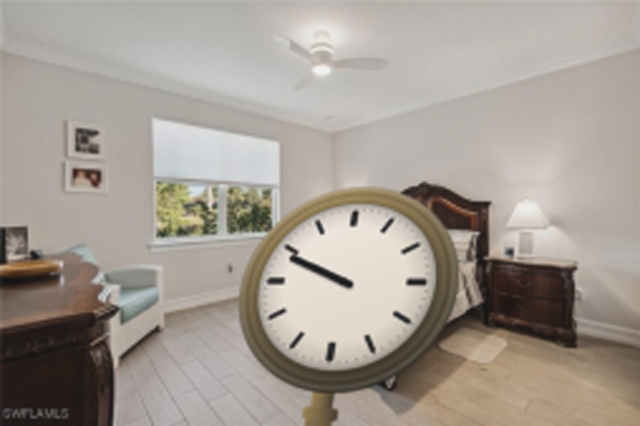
9:49
